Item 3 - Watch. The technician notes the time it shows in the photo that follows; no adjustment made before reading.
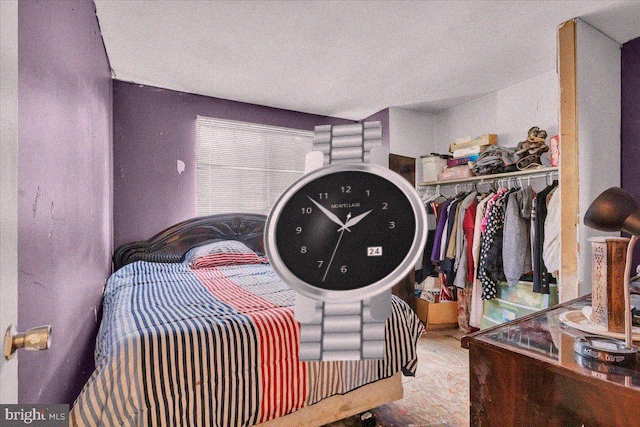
1:52:33
